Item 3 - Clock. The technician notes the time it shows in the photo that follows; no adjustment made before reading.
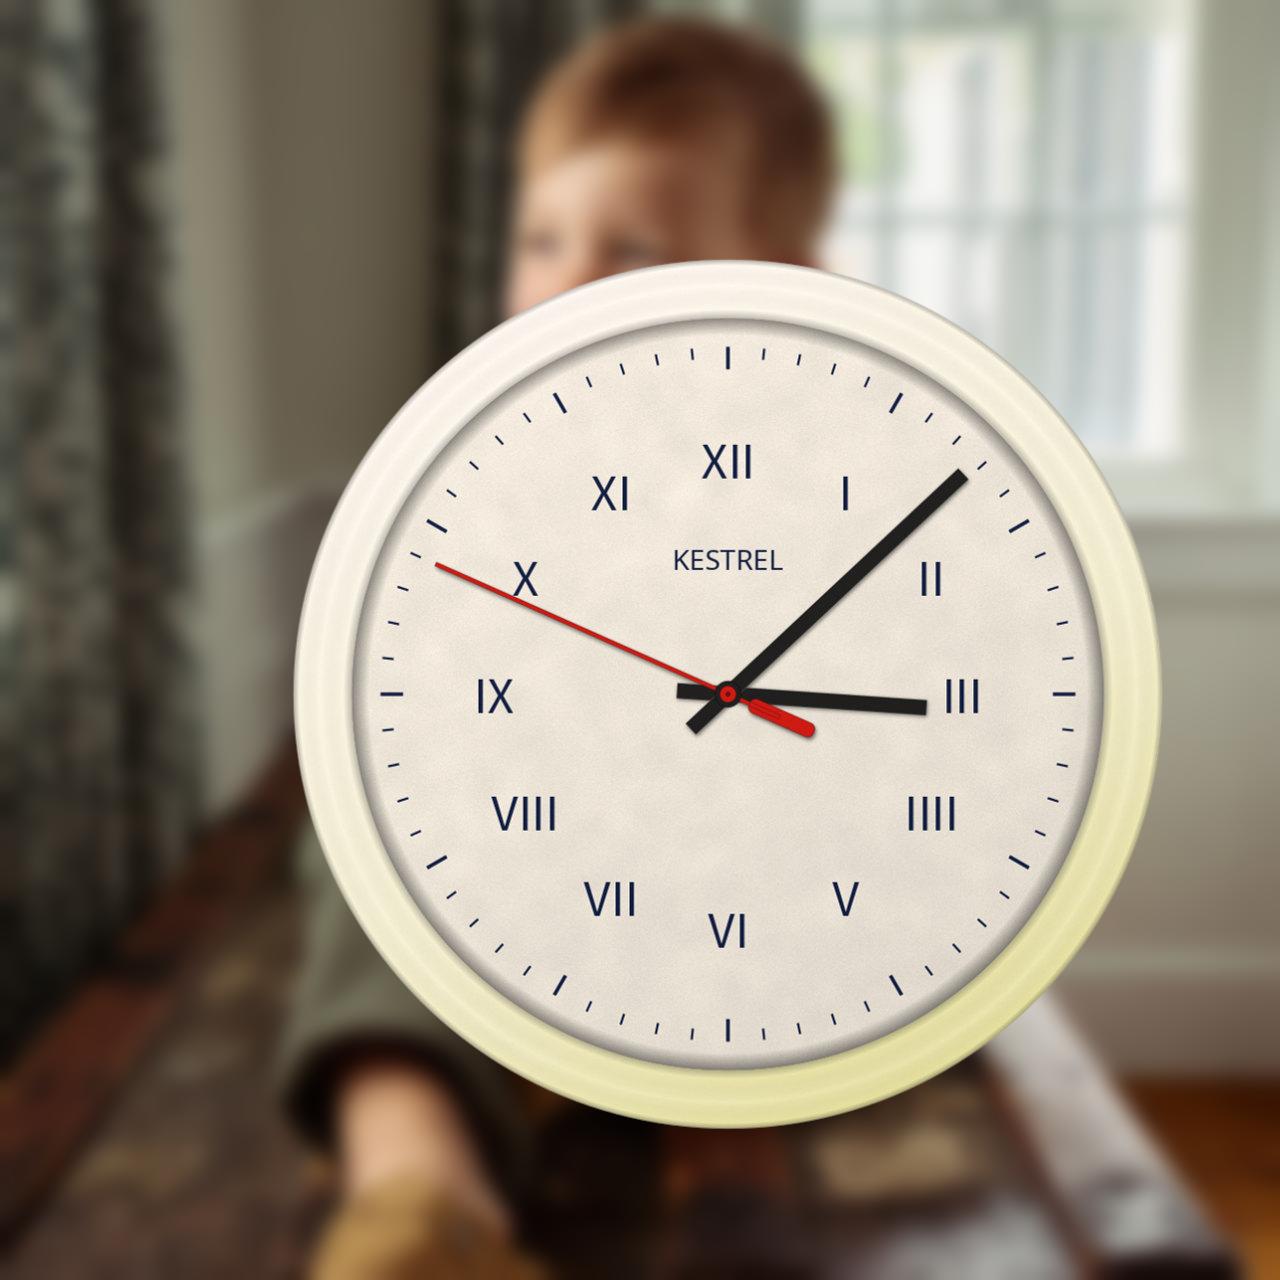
3:07:49
